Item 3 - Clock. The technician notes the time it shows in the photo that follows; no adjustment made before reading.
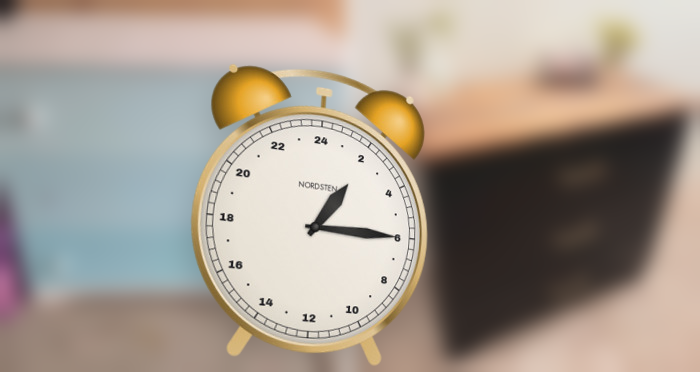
2:15
